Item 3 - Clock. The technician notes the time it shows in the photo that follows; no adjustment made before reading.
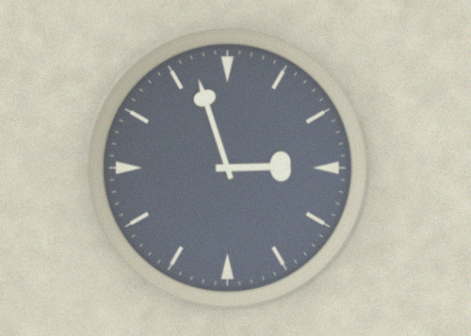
2:57
